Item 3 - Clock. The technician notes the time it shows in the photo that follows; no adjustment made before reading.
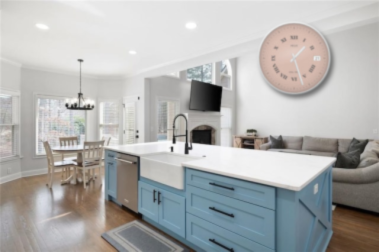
1:27
